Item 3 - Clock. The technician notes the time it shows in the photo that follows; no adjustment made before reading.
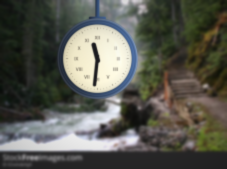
11:31
